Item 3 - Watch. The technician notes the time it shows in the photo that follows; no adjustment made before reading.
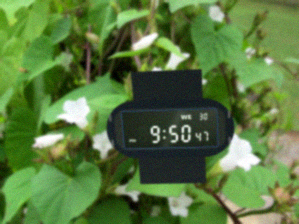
9:50:47
